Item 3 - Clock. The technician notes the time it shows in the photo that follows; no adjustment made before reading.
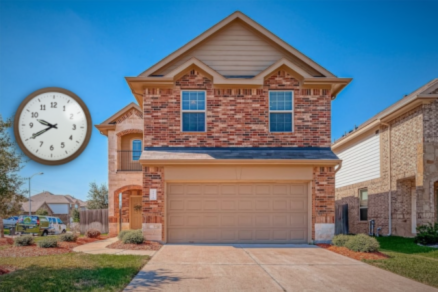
9:40
